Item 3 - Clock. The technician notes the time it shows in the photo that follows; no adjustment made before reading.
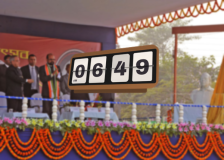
6:49
